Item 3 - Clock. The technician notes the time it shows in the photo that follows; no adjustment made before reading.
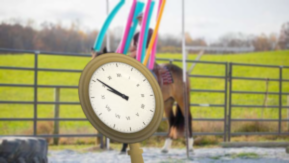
9:51
